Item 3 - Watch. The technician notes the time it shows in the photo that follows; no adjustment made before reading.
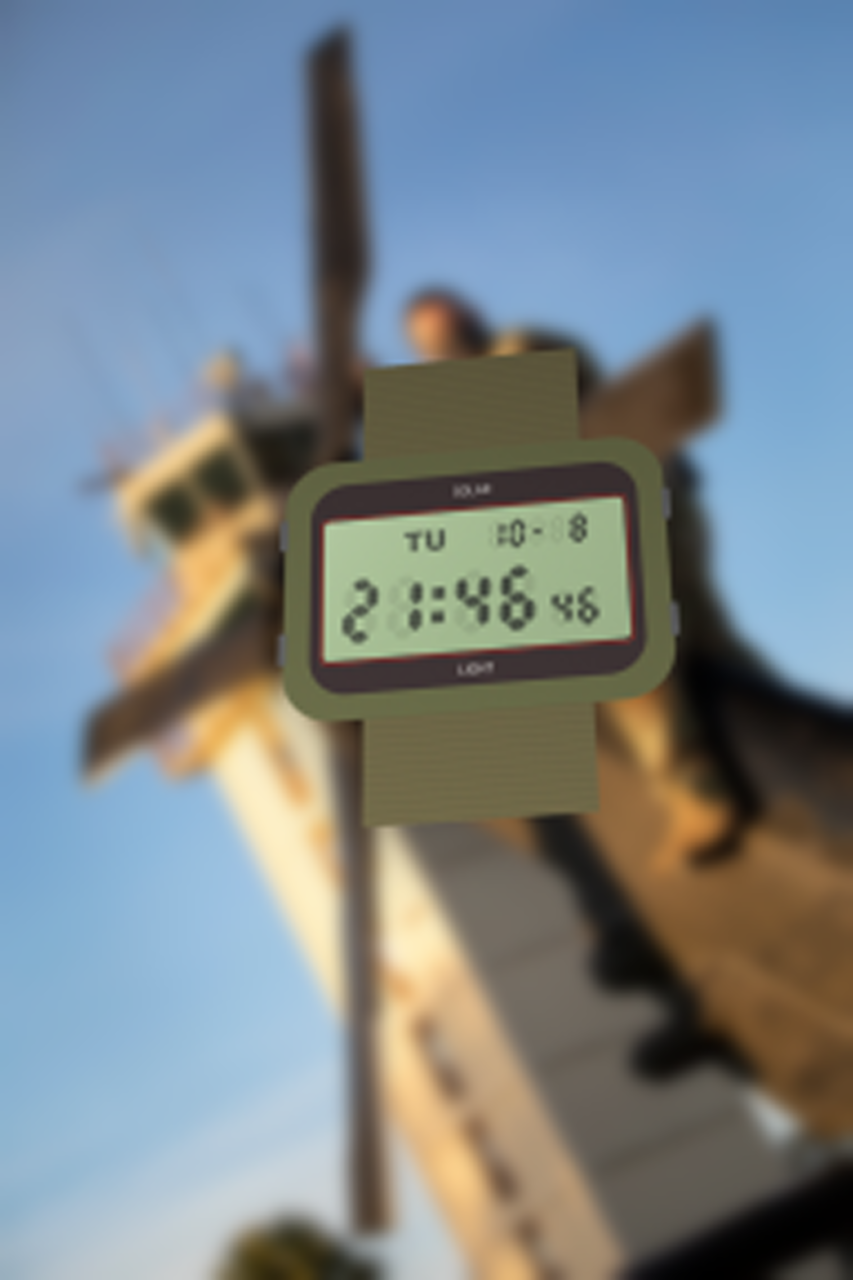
21:46:46
